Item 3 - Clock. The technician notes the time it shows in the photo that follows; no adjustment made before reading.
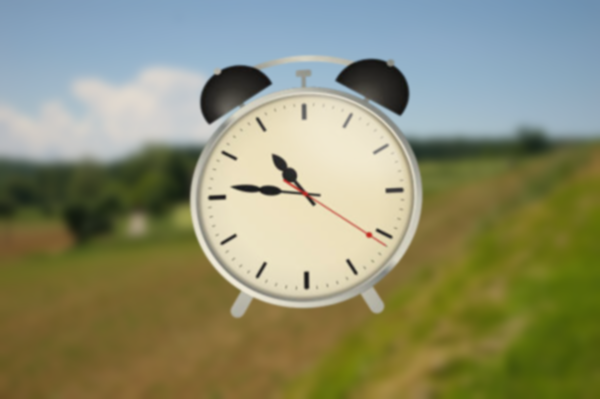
10:46:21
